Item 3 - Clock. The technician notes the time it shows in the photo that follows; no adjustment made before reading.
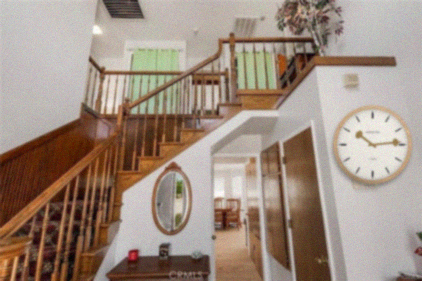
10:14
